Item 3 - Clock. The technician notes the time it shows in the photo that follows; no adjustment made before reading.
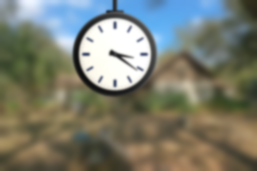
3:21
